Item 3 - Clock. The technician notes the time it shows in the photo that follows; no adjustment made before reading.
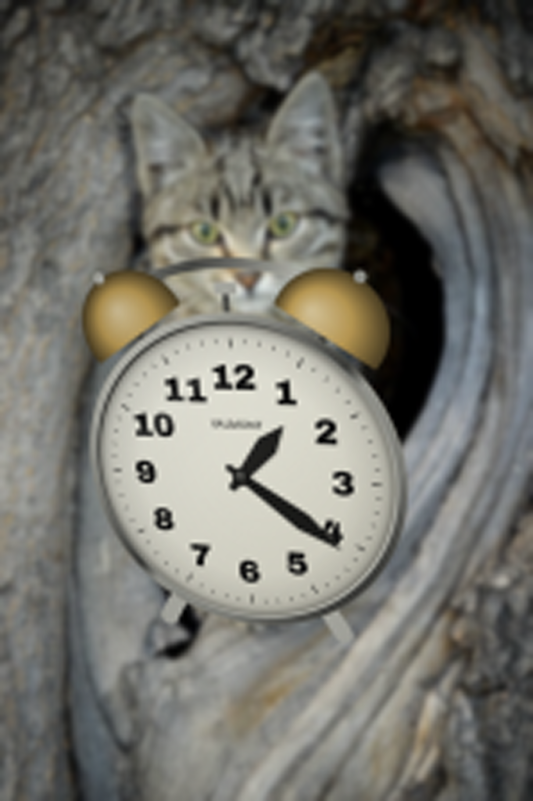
1:21
